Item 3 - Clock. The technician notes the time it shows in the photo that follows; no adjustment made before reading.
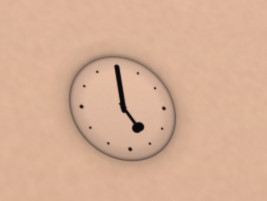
5:00
